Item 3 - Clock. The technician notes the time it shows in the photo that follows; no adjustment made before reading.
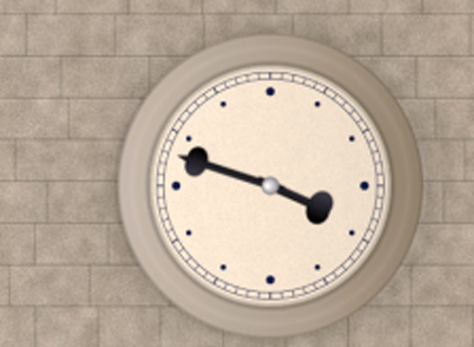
3:48
